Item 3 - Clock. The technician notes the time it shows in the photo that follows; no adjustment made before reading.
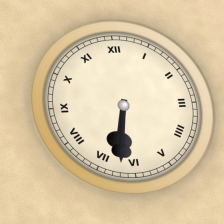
6:32
